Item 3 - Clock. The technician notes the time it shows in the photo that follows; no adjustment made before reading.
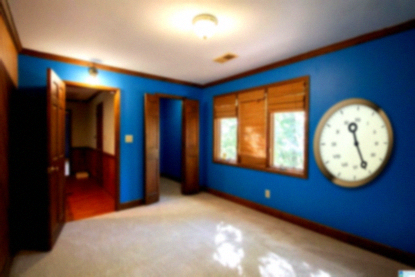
11:26
